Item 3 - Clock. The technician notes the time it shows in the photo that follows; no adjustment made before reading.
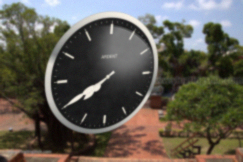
7:40
